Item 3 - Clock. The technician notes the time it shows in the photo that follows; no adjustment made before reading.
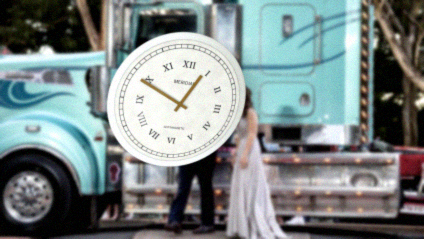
12:49
